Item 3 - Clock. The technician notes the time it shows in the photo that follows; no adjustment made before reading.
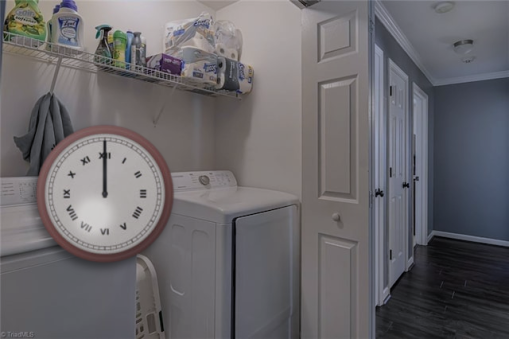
12:00
